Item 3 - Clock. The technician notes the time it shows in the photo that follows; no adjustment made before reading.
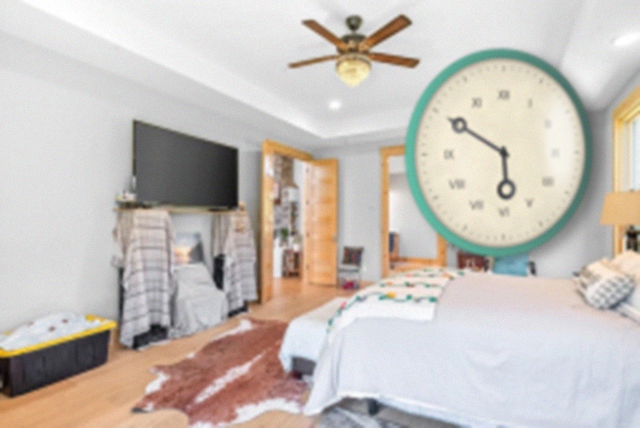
5:50
